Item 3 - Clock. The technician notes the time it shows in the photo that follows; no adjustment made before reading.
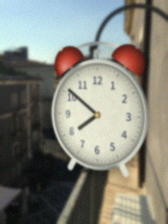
7:51
